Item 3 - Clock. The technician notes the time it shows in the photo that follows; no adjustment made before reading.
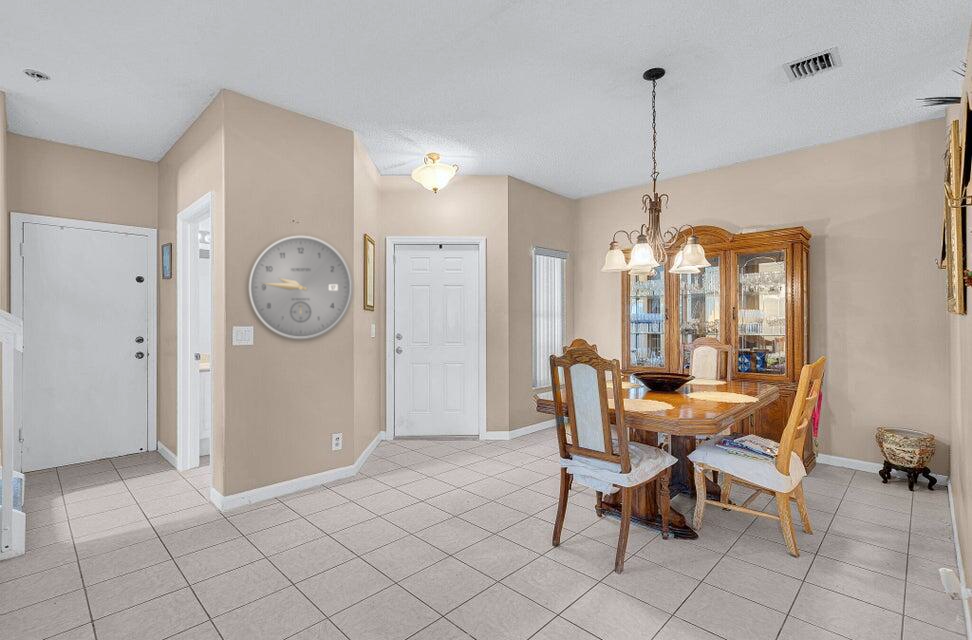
9:46
